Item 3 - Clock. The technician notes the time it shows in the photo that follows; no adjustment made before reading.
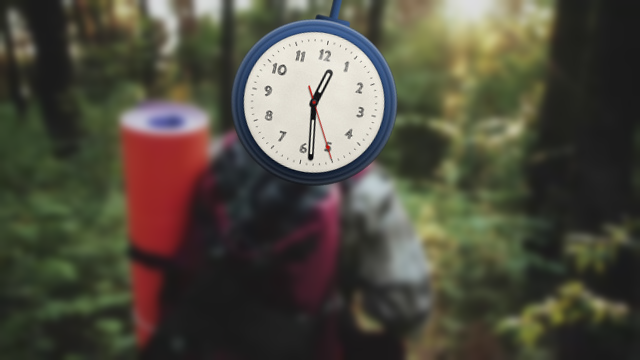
12:28:25
